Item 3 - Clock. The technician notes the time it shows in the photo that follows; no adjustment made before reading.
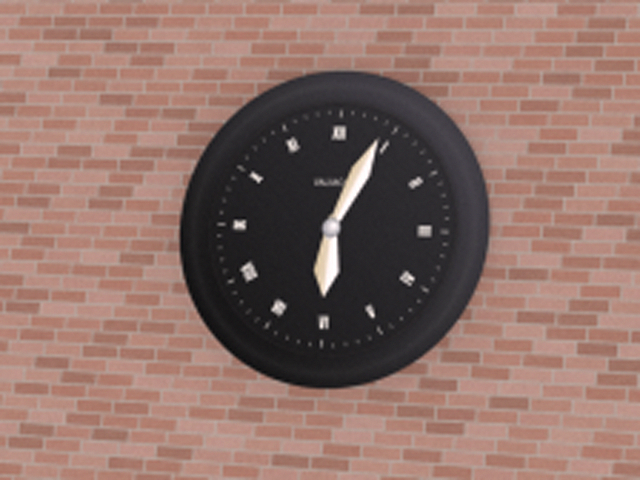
6:04
